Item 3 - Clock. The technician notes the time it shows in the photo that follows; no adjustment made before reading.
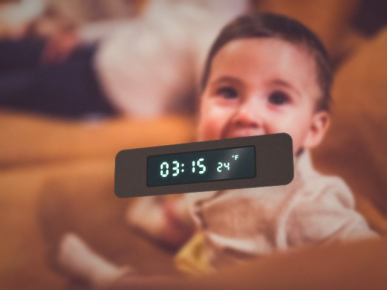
3:15
